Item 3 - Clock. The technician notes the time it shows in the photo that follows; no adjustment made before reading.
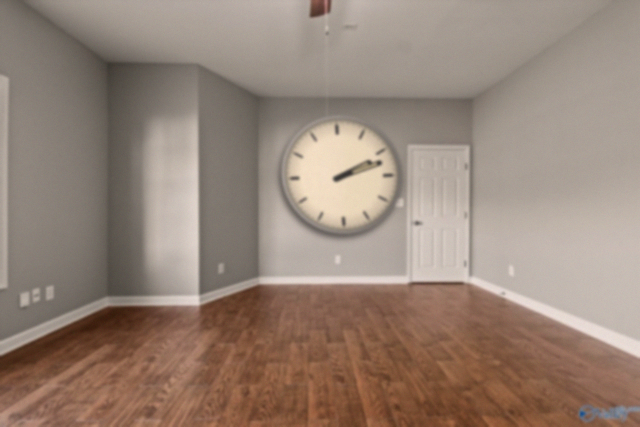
2:12
